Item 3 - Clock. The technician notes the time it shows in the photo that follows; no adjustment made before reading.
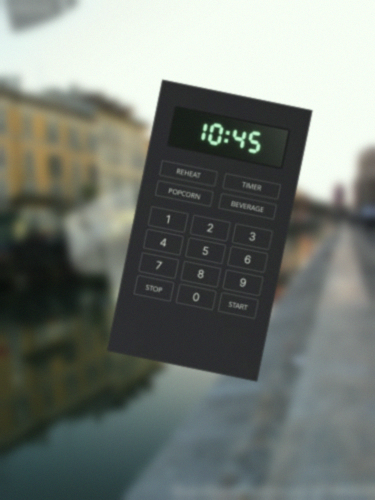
10:45
